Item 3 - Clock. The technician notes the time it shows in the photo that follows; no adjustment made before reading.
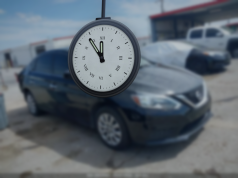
11:54
